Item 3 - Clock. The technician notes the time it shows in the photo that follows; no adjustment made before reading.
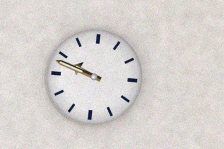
9:48
